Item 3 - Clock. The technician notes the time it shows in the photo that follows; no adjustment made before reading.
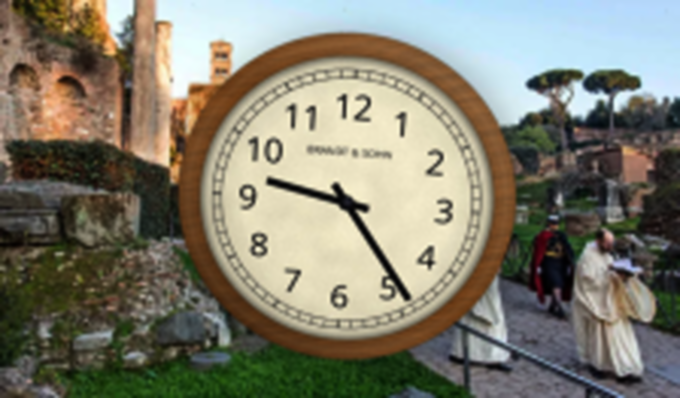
9:24
